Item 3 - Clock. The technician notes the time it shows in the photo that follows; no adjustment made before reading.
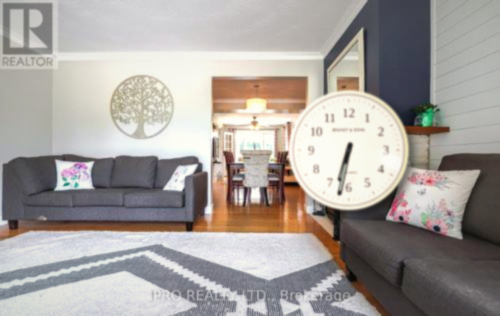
6:32
